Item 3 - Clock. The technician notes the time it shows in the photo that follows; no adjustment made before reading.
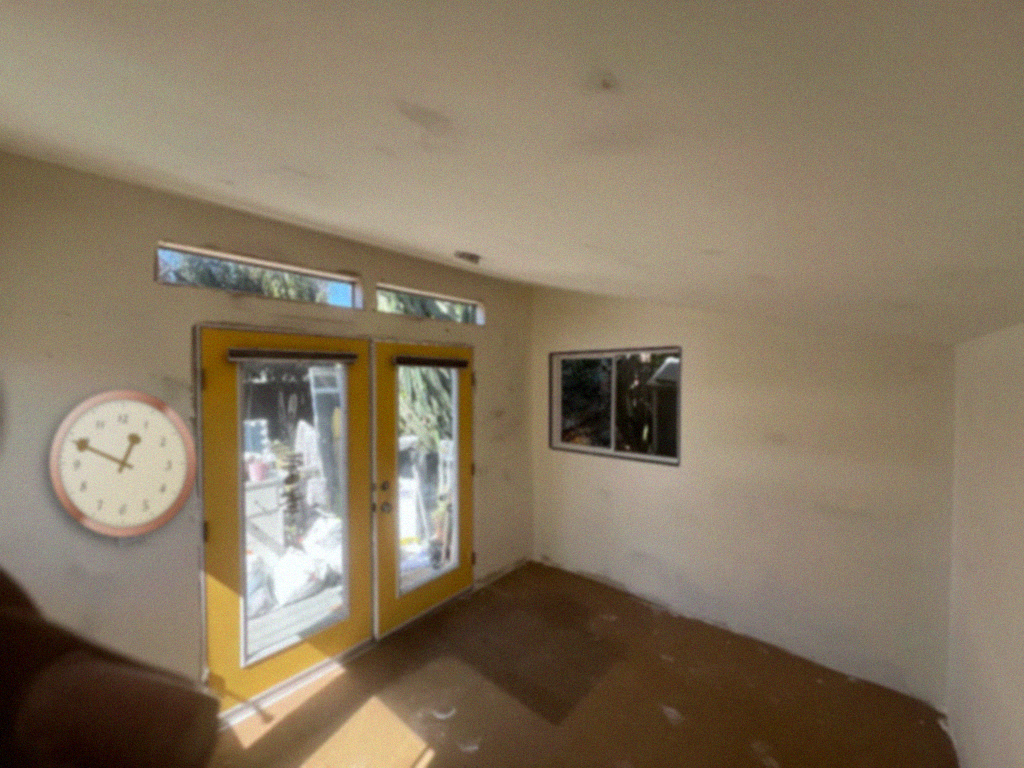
12:49
